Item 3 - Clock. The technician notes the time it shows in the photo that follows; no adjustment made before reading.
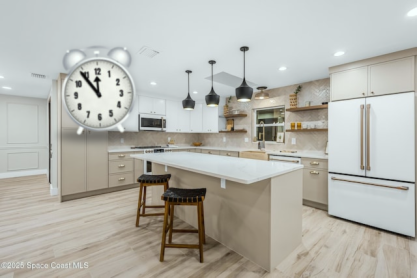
11:54
